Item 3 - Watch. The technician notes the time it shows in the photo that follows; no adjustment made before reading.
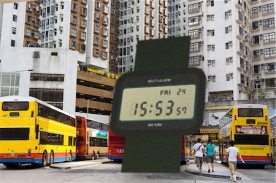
15:53:57
